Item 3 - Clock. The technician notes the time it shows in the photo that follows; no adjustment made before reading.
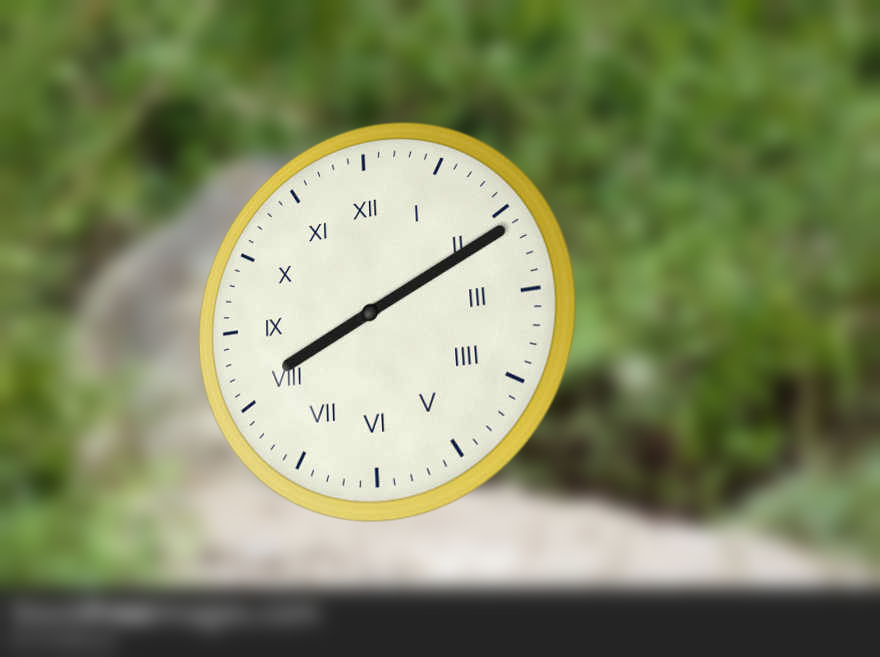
8:11
